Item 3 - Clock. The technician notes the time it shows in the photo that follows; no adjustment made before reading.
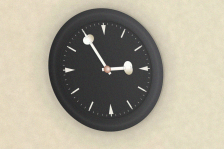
2:55
